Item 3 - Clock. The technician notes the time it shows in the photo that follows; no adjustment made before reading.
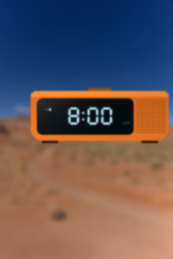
8:00
